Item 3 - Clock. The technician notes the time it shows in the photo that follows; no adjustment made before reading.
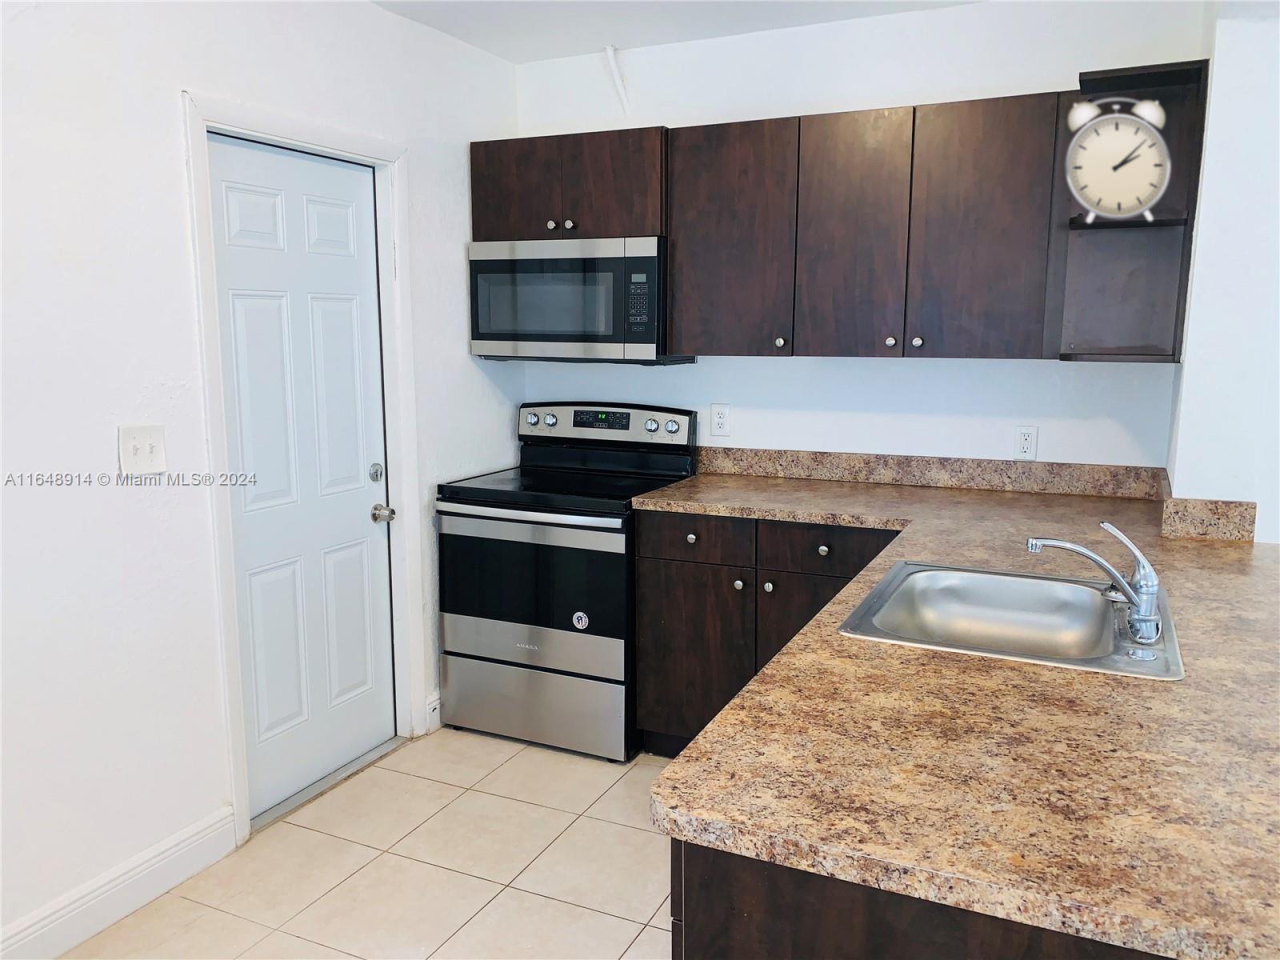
2:08
